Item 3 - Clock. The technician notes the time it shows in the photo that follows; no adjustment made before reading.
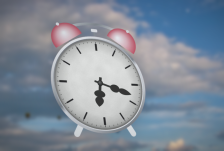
6:18
